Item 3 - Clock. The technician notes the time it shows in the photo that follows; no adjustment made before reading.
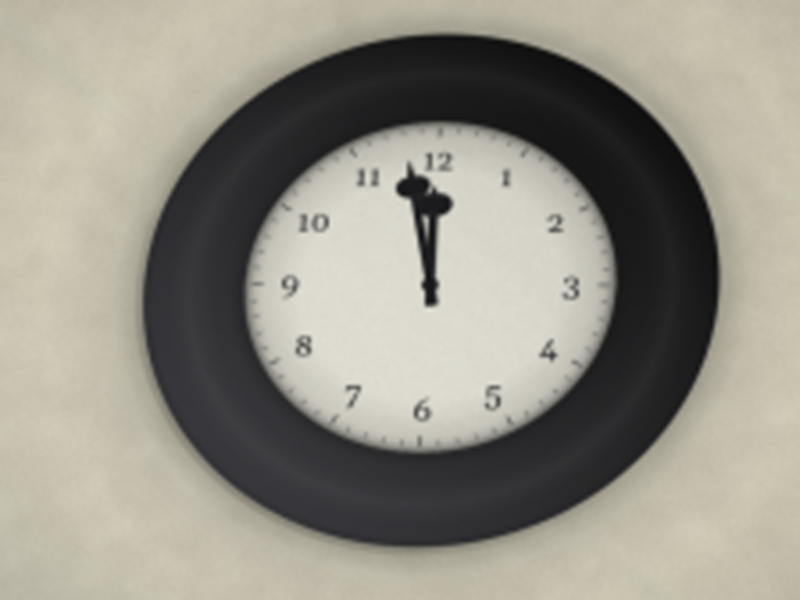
11:58
